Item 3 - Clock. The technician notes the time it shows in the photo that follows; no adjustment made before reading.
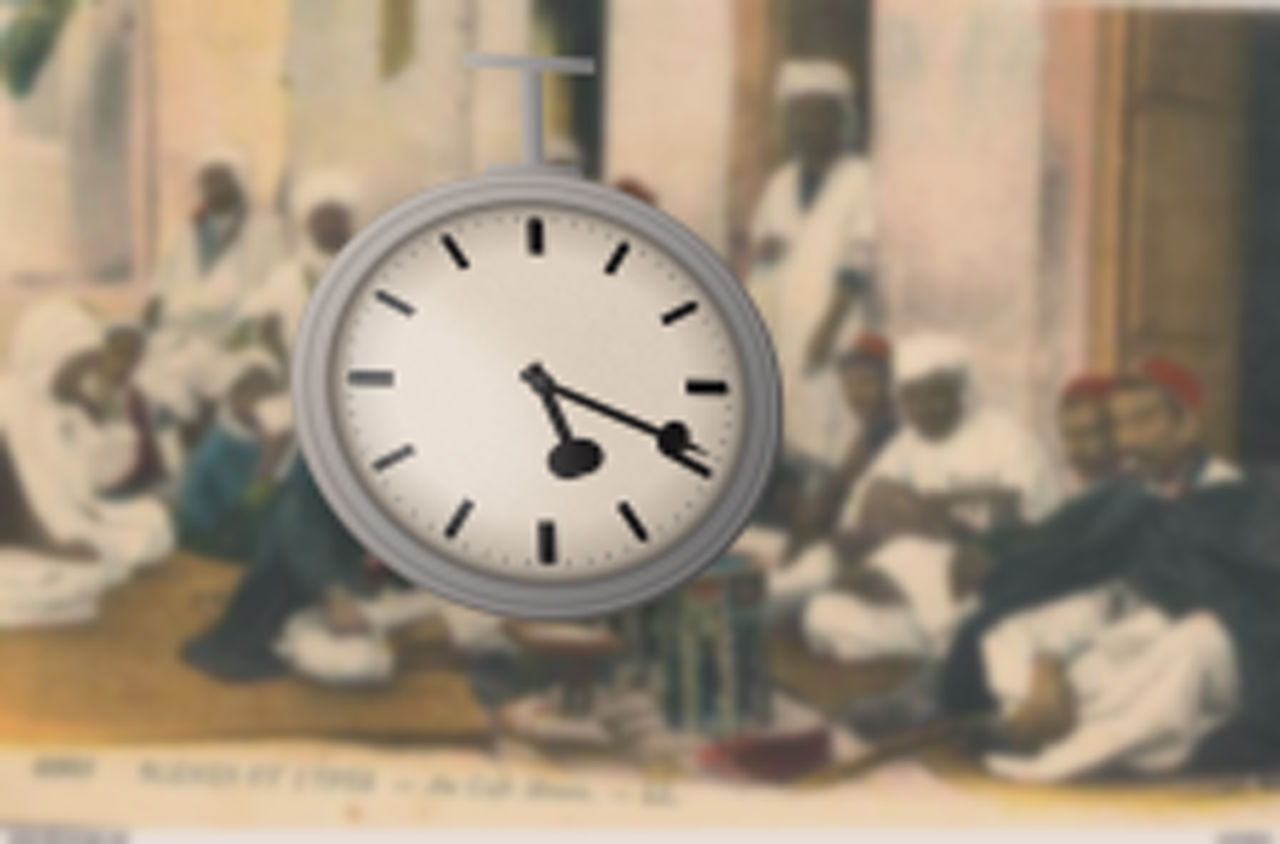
5:19
